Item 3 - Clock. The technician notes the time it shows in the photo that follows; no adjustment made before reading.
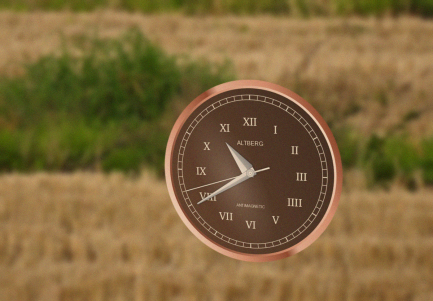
10:39:42
